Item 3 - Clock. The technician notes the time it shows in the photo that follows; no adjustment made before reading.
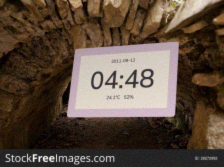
4:48
